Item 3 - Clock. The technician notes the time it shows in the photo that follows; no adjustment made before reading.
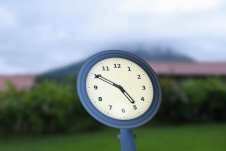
4:50
